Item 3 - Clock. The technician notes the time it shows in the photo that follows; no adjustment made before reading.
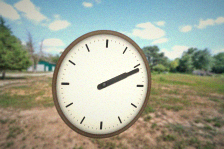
2:11
